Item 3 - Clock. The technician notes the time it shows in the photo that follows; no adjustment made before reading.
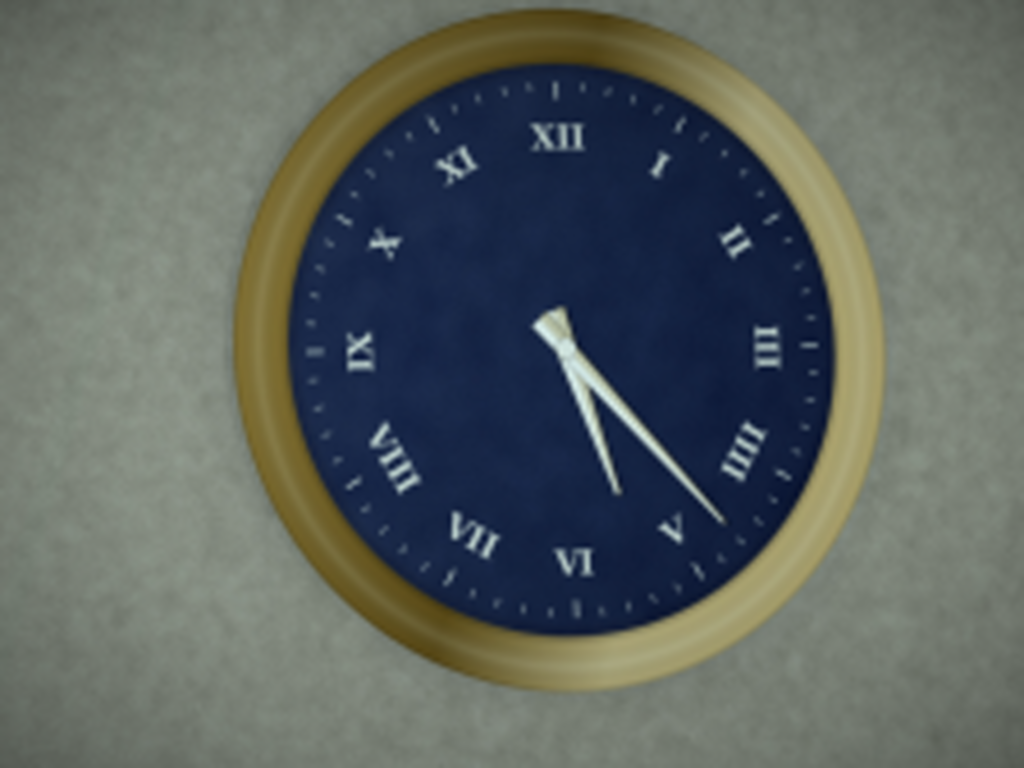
5:23
